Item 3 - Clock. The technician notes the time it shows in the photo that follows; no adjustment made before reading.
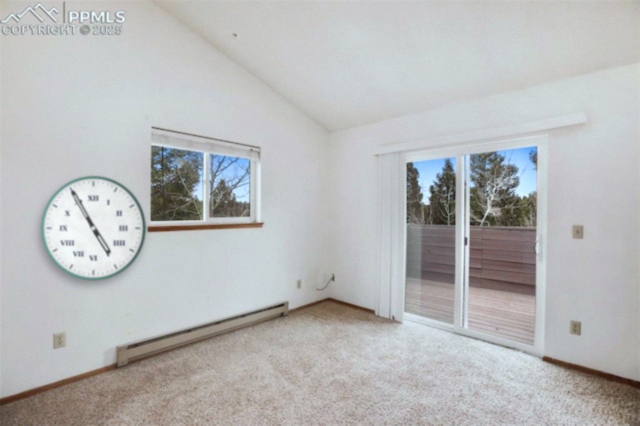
4:55
